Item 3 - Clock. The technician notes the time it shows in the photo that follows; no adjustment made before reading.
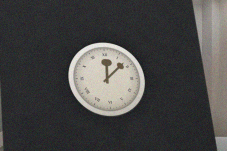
12:08
